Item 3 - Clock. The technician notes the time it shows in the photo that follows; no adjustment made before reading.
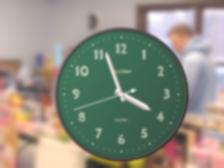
3:56:42
